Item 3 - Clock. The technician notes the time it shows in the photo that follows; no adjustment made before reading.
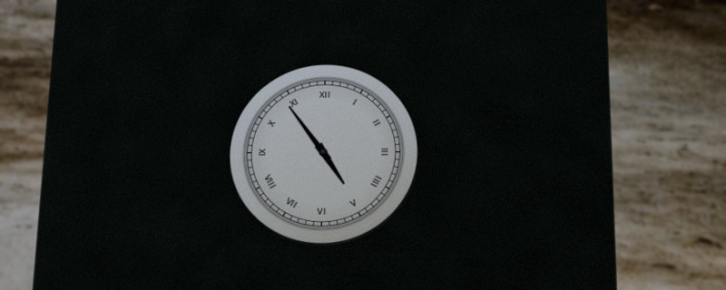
4:54
